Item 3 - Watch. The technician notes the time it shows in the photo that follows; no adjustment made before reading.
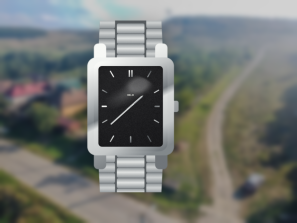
1:38
